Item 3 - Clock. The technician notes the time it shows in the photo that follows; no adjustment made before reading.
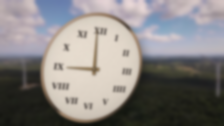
8:59
